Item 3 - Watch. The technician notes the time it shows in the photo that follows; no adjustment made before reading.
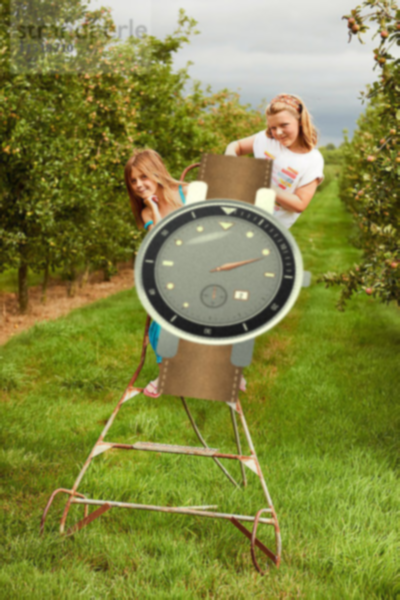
2:11
